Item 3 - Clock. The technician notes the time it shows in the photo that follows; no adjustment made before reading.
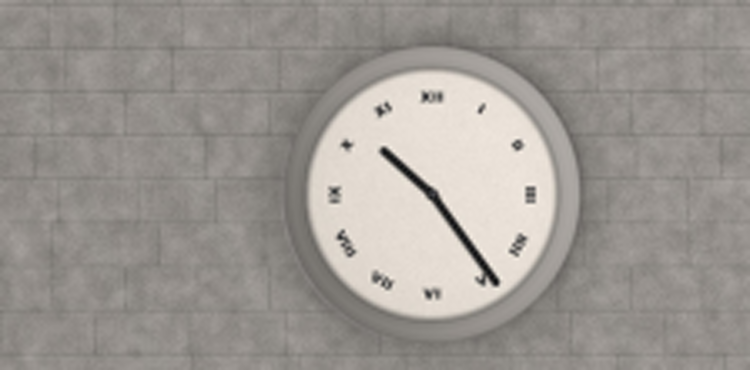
10:24
